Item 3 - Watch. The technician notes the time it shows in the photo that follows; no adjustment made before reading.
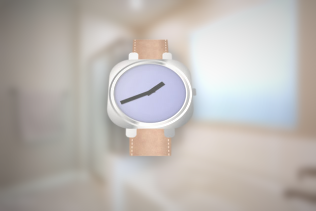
1:41
